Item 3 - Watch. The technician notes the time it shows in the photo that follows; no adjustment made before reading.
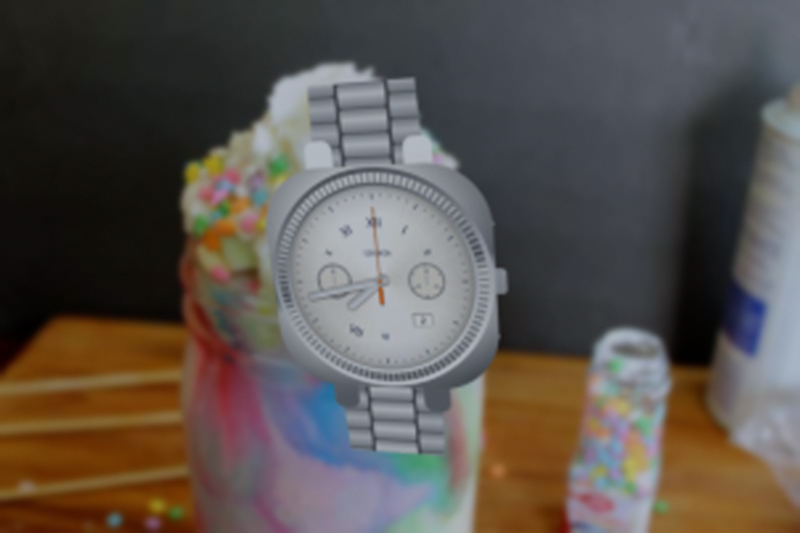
7:43
